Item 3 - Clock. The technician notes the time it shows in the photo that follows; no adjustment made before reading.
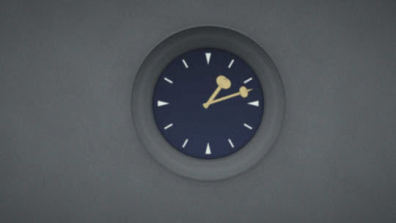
1:12
